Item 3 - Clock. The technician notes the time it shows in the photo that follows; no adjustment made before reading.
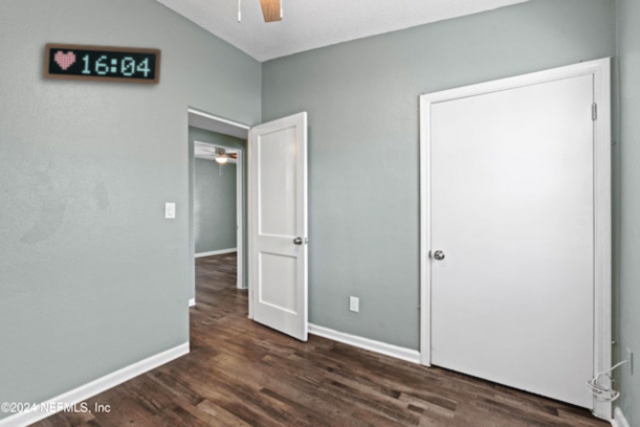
16:04
